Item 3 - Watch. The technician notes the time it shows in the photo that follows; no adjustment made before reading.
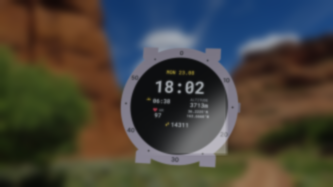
18:02
